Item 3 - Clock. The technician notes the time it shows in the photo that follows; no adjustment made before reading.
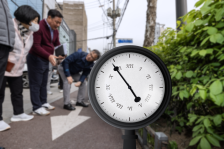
4:54
